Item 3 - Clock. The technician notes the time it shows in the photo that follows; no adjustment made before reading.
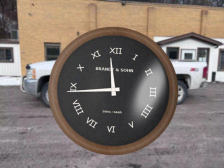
11:44
